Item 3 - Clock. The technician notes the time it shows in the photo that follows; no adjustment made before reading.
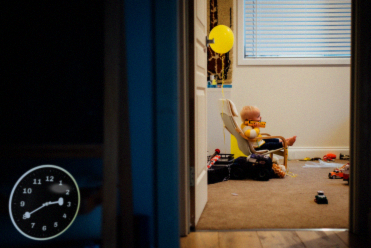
2:40
